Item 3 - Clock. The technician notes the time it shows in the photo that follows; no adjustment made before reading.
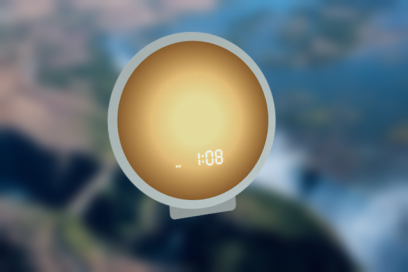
1:08
